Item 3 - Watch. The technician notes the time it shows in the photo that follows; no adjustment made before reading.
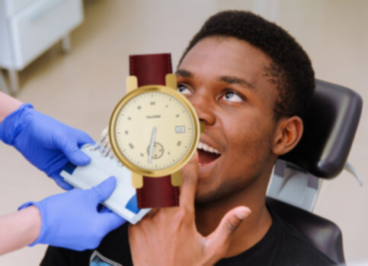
6:32
